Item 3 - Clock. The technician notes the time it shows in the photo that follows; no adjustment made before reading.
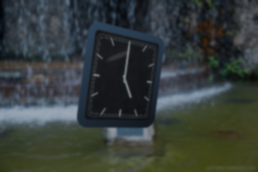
5:00
